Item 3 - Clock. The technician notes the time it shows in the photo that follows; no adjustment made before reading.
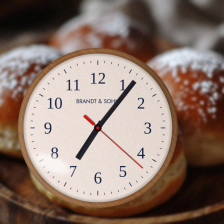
7:06:22
